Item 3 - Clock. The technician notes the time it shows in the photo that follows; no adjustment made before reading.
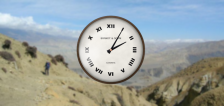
2:05
